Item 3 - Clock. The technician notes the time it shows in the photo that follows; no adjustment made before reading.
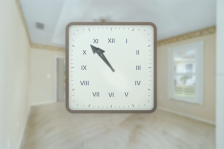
10:53
